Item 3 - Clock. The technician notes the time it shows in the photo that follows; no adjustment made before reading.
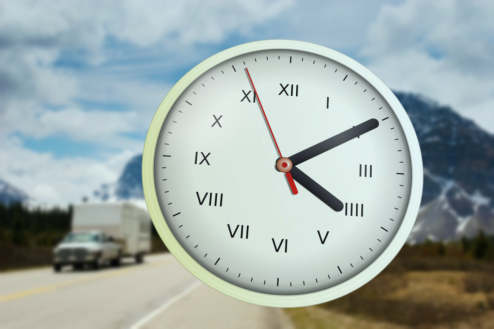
4:09:56
